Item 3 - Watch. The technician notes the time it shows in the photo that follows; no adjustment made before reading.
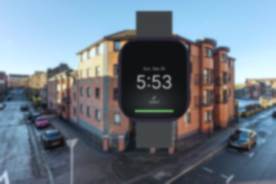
5:53
